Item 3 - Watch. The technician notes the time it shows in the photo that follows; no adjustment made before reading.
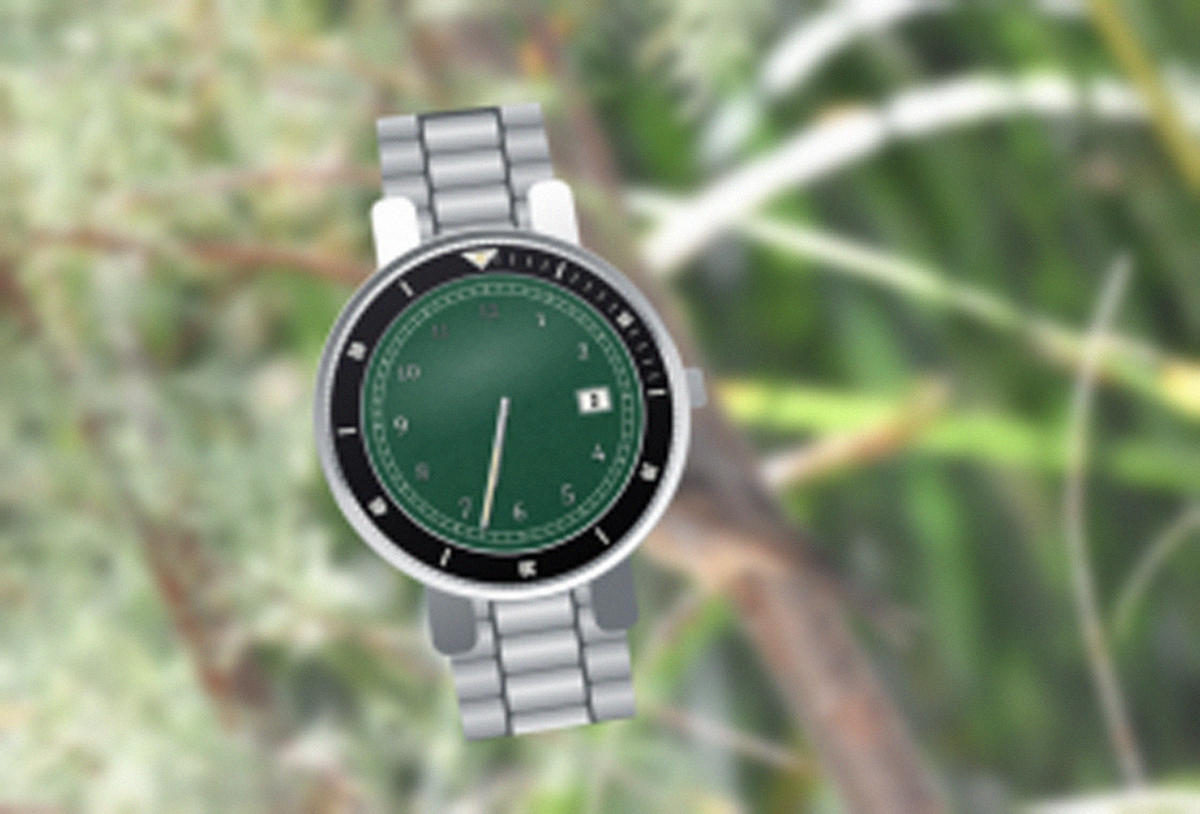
6:33
